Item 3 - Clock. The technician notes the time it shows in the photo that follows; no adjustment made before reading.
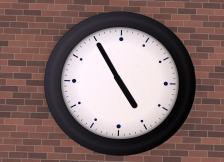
4:55
